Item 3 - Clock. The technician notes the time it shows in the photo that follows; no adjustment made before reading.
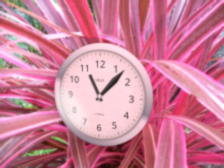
11:07
